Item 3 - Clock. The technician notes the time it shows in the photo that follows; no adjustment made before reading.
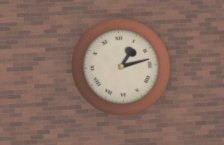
1:13
